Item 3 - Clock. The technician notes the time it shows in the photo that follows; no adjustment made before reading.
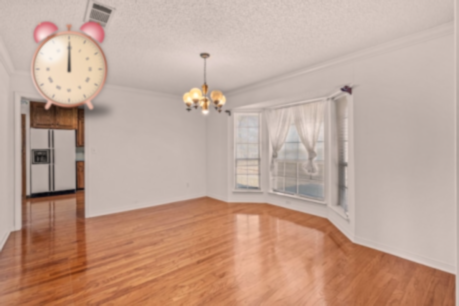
12:00
